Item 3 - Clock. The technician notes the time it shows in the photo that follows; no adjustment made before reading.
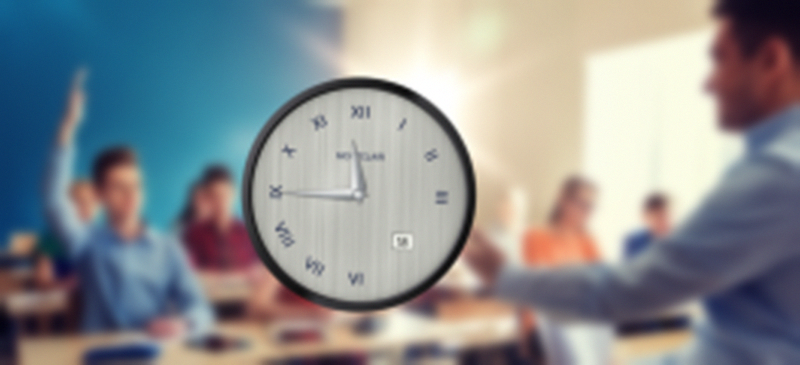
11:45
